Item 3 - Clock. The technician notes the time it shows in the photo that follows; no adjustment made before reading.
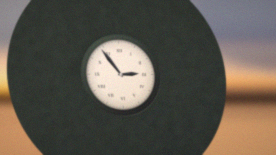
2:54
